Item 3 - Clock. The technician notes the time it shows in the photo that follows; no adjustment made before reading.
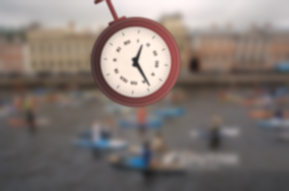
1:29
